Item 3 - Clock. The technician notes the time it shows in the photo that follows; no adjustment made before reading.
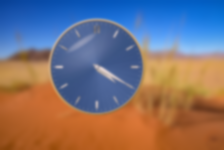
4:20
